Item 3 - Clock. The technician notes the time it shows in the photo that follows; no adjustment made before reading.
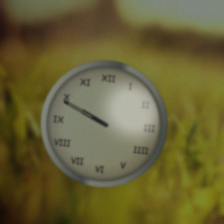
9:49
